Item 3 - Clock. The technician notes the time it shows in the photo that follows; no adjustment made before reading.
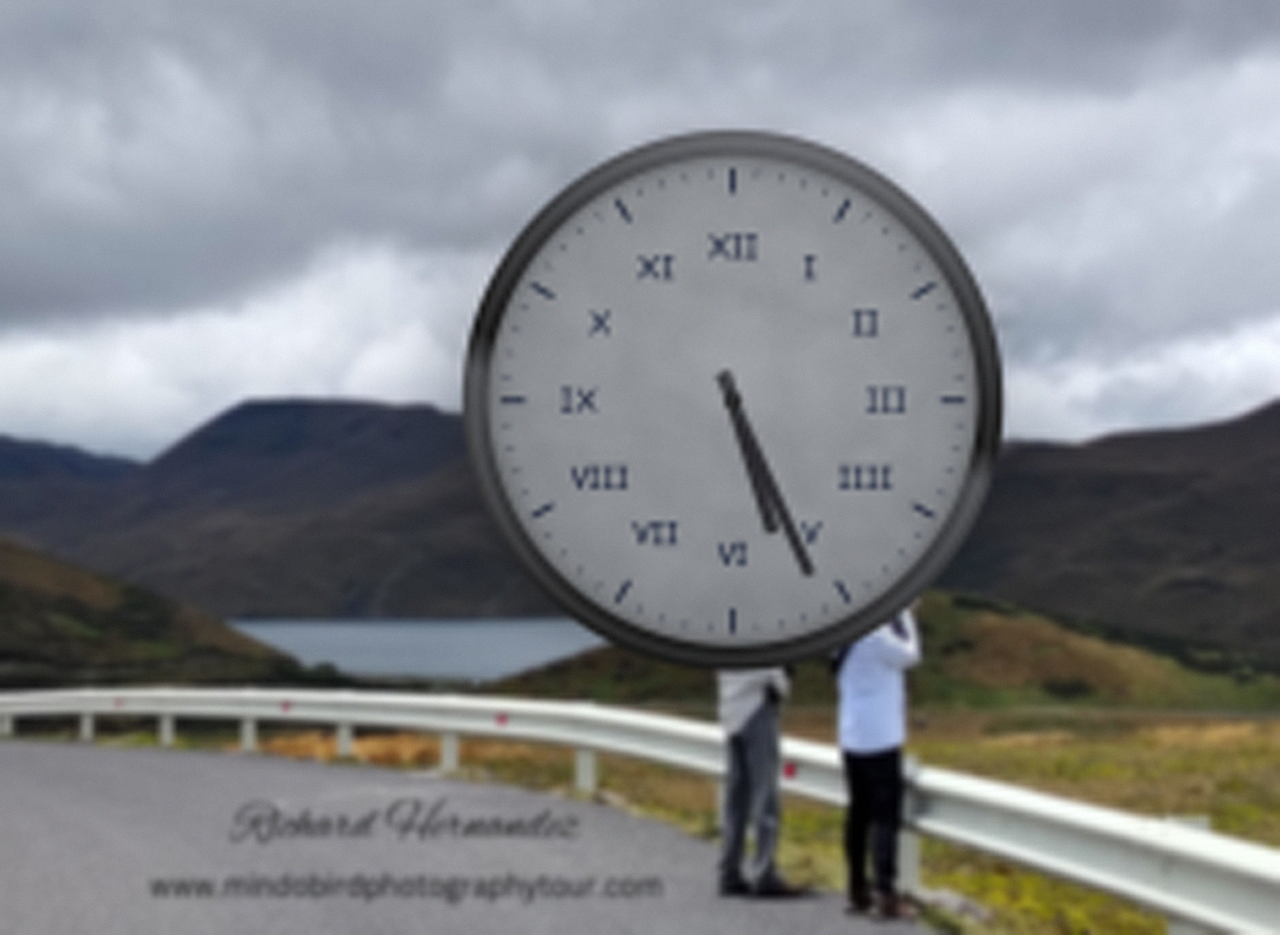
5:26
